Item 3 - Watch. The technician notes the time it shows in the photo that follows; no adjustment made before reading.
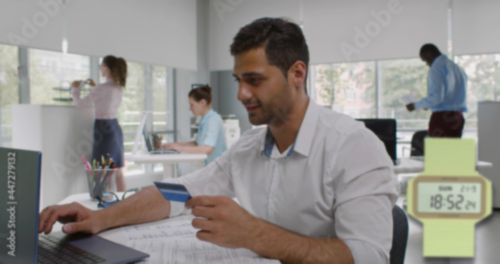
18:52
